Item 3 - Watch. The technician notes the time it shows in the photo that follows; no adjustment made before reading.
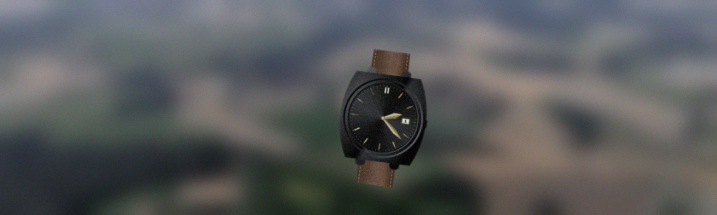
2:22
